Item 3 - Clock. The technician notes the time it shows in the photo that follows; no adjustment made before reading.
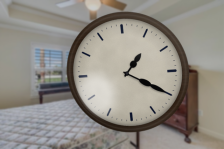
1:20
